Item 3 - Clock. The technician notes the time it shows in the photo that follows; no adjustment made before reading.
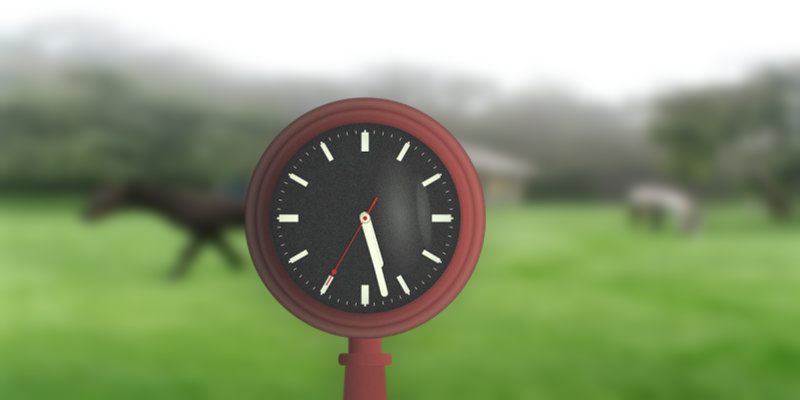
5:27:35
